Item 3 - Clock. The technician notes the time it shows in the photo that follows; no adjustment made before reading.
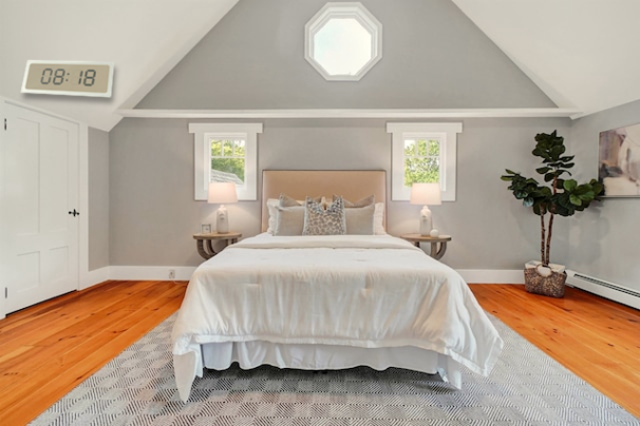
8:18
